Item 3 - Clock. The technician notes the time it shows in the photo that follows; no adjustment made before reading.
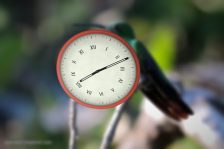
8:12
